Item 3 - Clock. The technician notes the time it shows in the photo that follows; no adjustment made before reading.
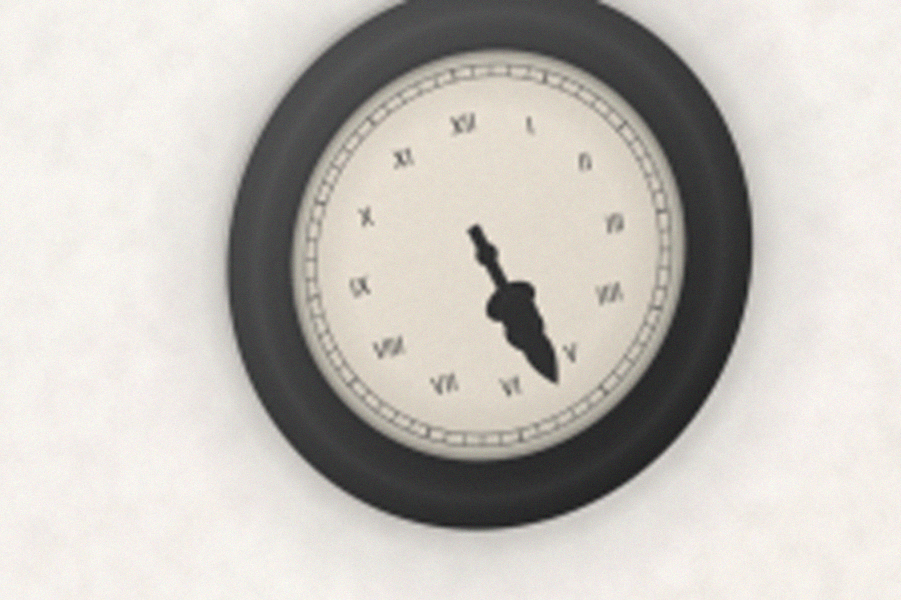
5:27
